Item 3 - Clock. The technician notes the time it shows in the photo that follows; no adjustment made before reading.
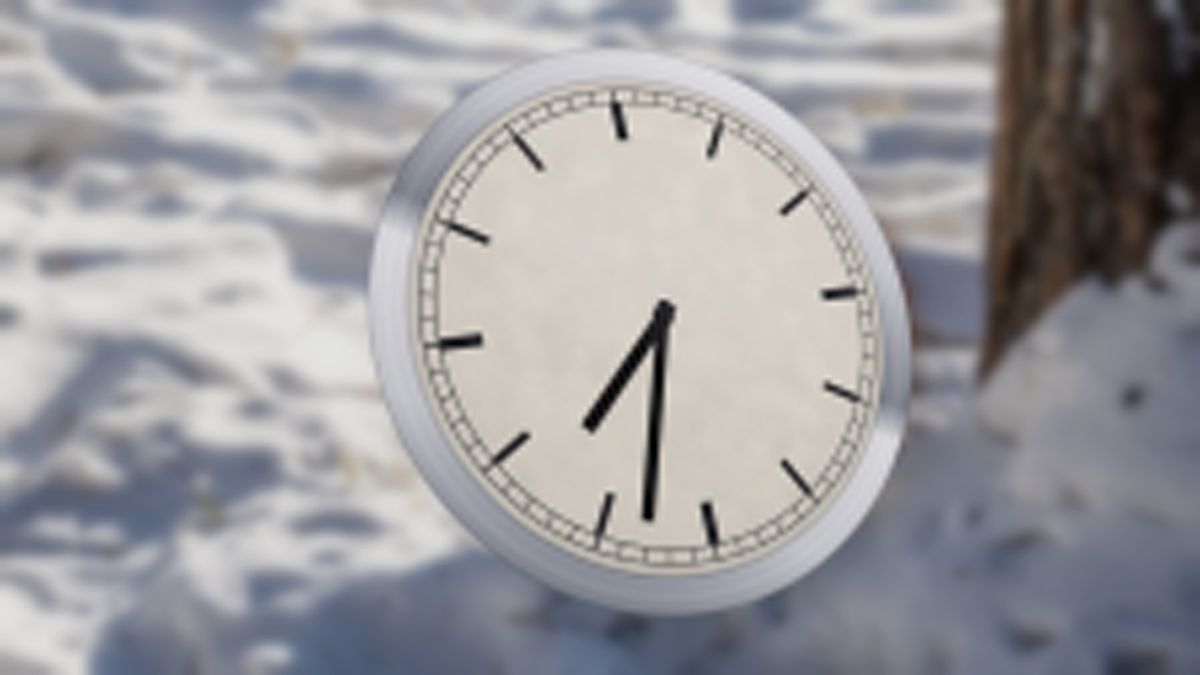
7:33
